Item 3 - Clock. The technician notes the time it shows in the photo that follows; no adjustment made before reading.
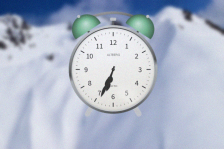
6:34
